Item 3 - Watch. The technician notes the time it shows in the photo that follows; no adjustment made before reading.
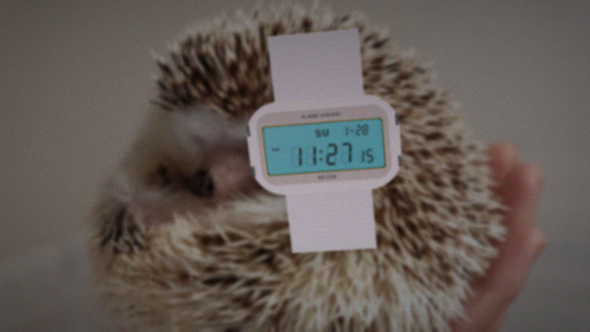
11:27:15
